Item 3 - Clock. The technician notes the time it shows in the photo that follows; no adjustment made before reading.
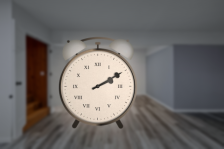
2:10
